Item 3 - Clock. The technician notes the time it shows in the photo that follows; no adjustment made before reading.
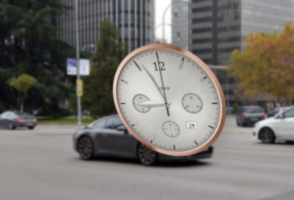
8:56
